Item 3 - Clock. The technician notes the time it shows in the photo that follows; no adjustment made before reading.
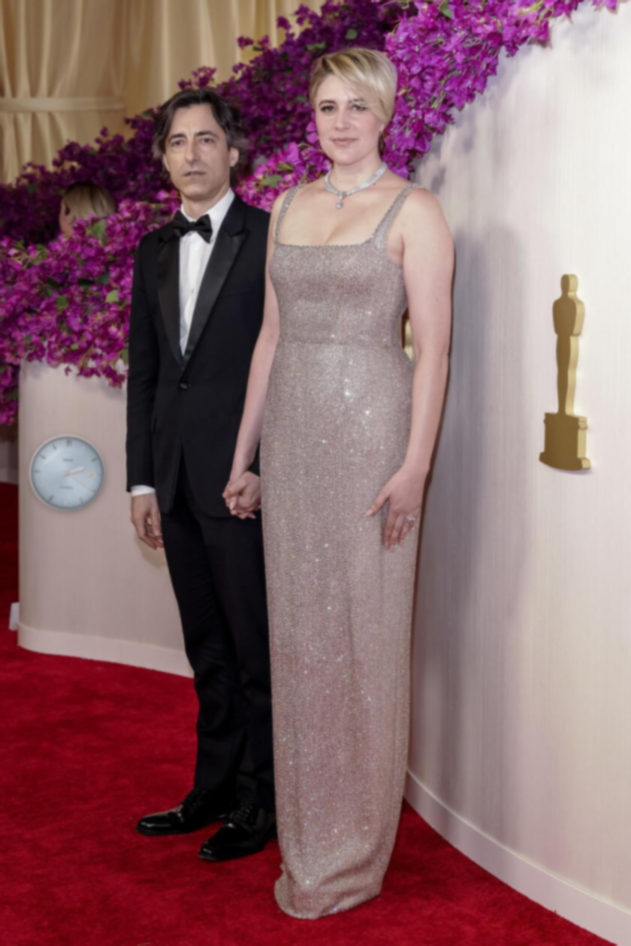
2:20
